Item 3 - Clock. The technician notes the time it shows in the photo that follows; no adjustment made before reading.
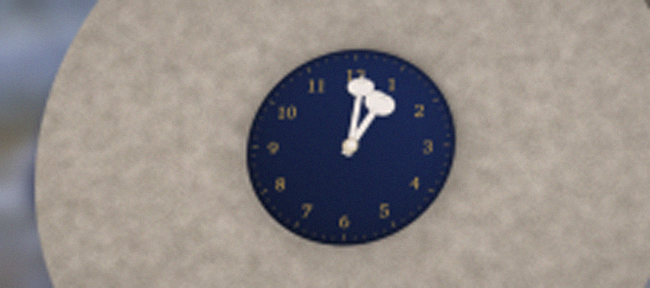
1:01
